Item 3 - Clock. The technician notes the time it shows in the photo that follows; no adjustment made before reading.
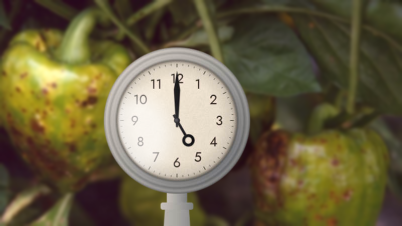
5:00
